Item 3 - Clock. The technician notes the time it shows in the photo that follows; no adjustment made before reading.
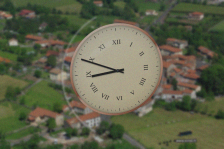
8:49
